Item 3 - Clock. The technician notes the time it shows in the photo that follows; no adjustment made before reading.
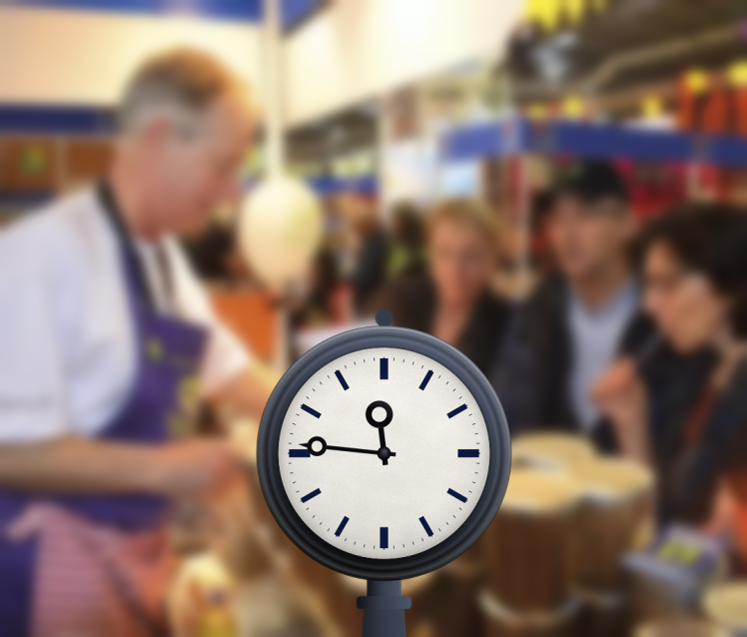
11:46
